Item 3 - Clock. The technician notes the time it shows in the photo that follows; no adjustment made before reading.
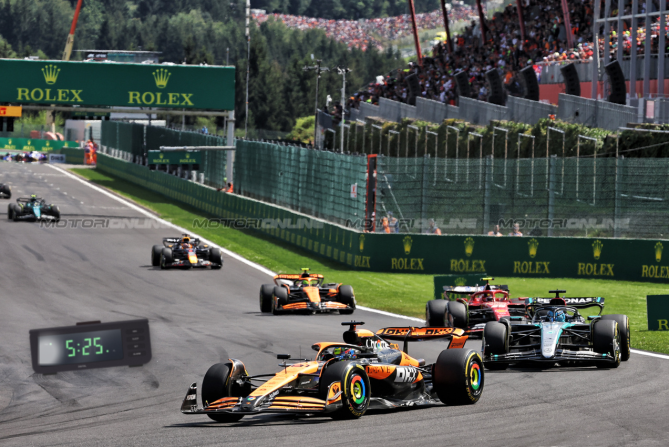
5:25
